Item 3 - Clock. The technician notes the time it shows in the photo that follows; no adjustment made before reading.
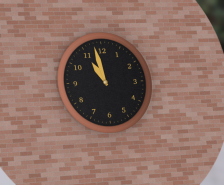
10:58
